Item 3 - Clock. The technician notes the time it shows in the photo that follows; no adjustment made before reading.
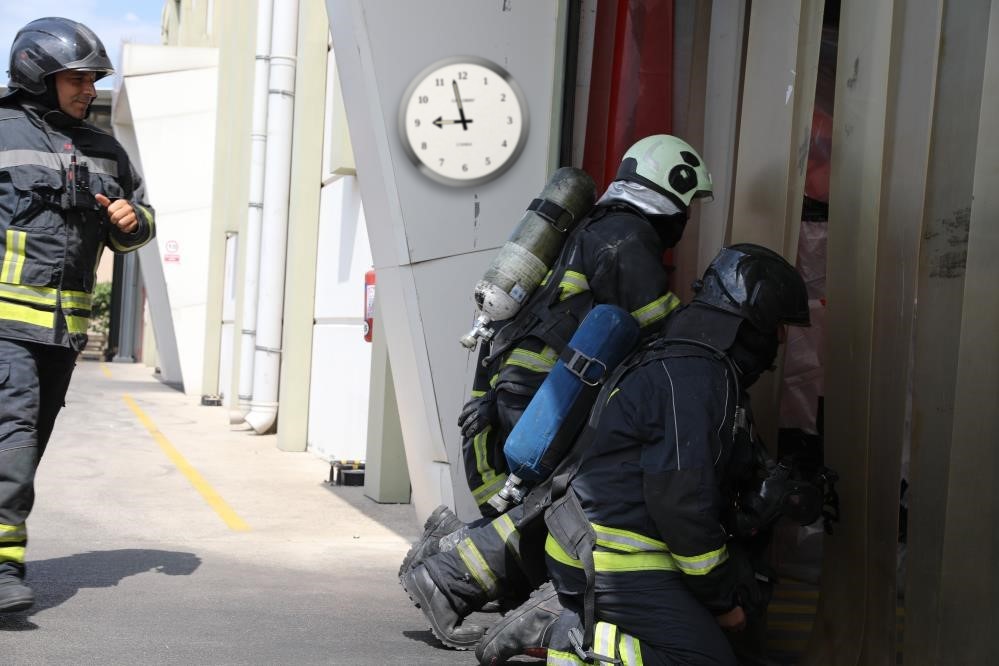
8:58
